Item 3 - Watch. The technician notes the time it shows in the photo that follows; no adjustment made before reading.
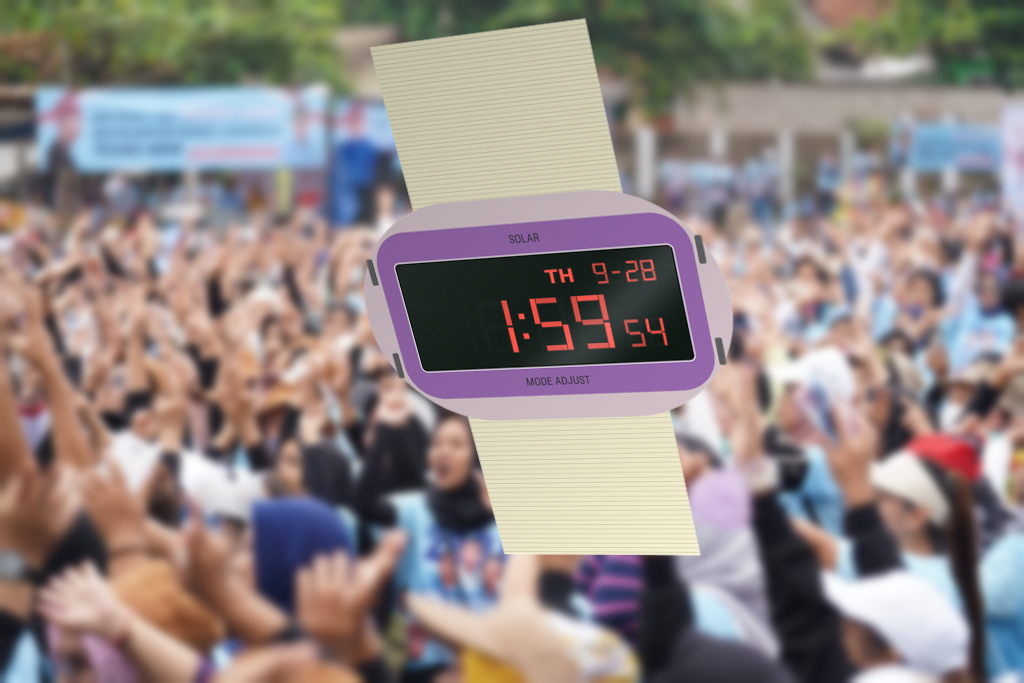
1:59:54
